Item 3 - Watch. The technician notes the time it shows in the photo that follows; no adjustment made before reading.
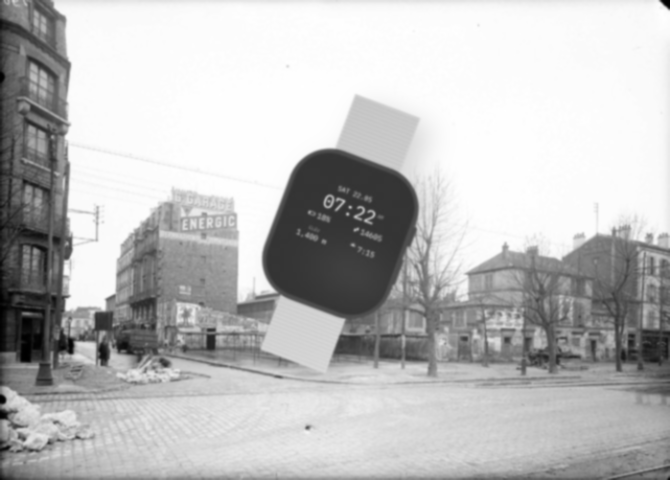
7:22
